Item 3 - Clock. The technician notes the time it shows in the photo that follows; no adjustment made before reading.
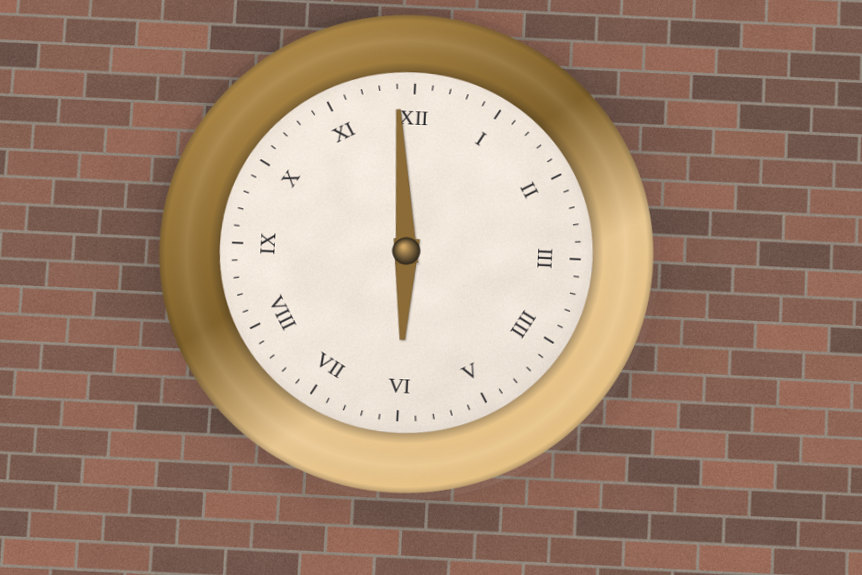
5:59
